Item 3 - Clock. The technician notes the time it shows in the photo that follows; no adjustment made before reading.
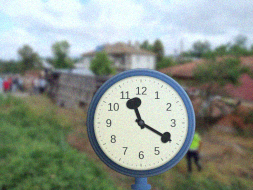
11:20
